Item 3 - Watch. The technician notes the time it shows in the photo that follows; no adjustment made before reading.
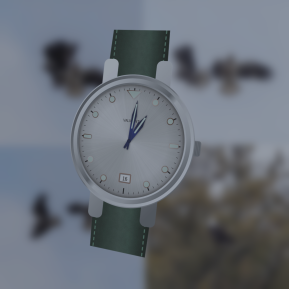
1:01
